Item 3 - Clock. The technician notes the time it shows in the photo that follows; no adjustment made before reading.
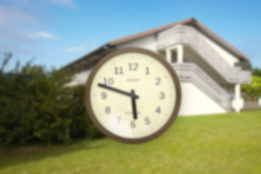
5:48
